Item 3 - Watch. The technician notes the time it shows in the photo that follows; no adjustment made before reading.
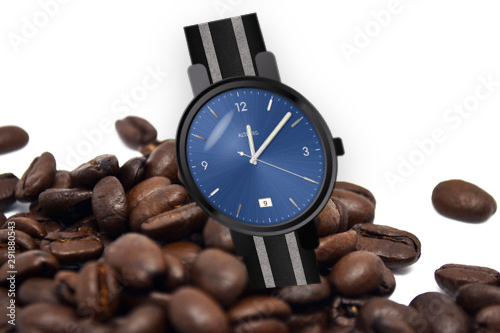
12:08:20
